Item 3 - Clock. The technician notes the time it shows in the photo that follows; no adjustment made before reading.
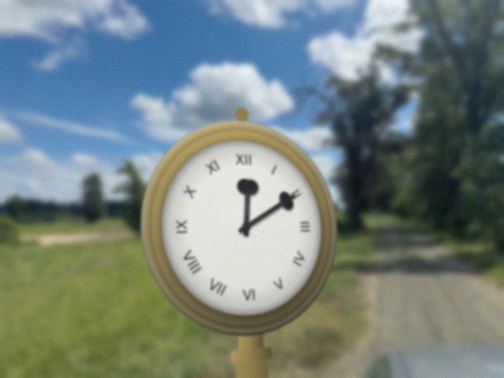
12:10
